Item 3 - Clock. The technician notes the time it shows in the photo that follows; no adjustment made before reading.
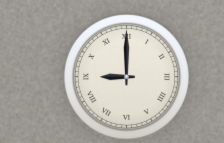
9:00
